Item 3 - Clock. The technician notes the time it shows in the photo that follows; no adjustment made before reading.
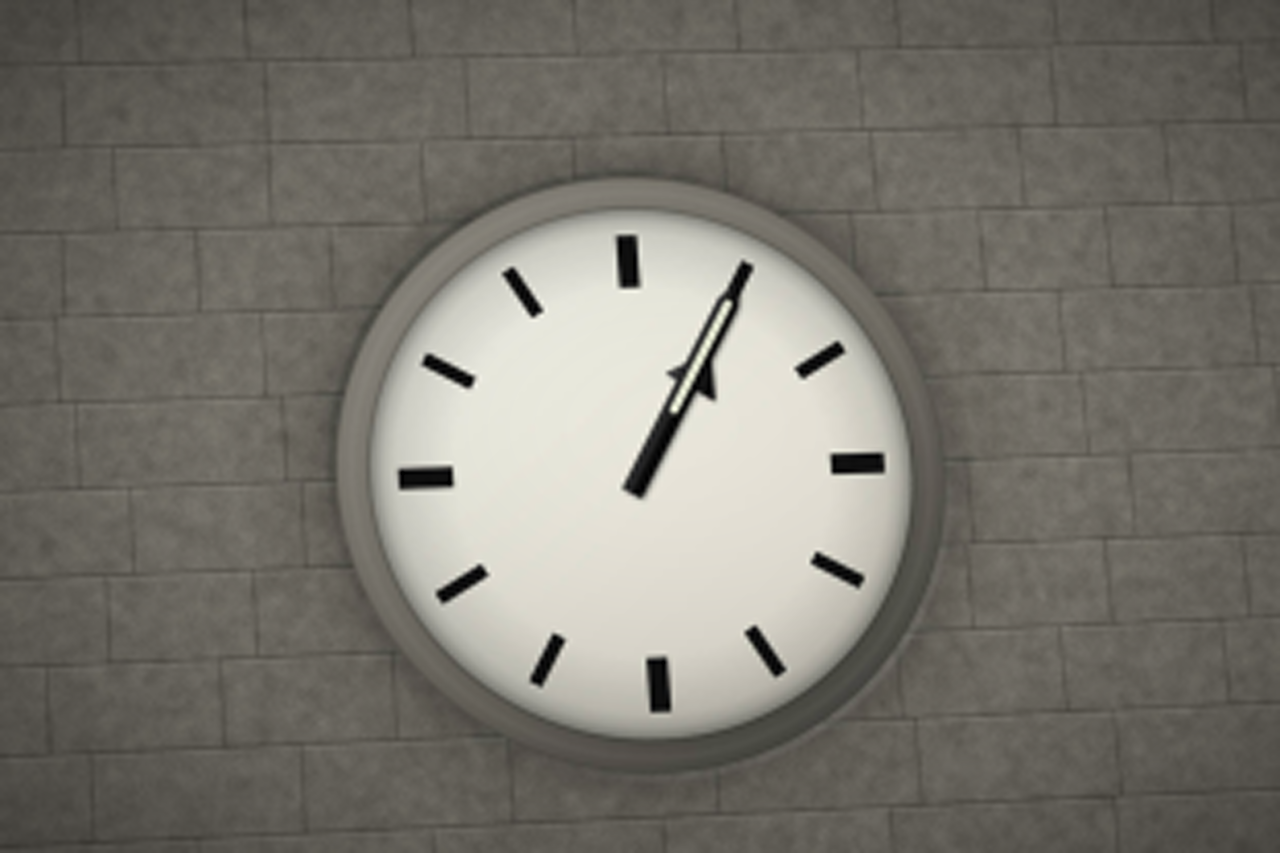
1:05
